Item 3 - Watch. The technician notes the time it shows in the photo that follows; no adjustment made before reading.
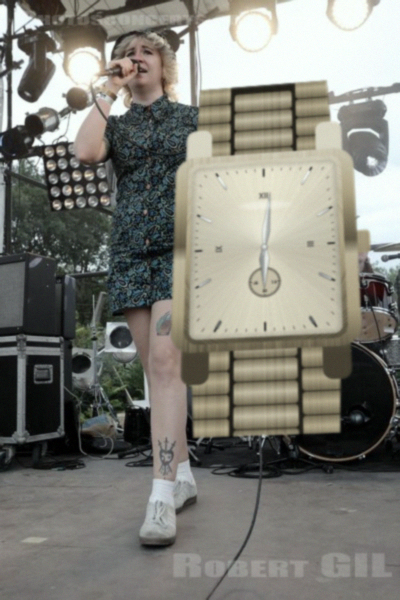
6:01
